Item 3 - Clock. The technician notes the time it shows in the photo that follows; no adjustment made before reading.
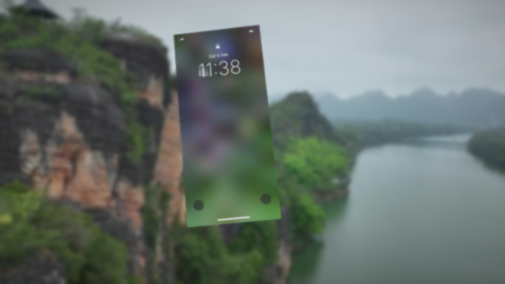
11:38
